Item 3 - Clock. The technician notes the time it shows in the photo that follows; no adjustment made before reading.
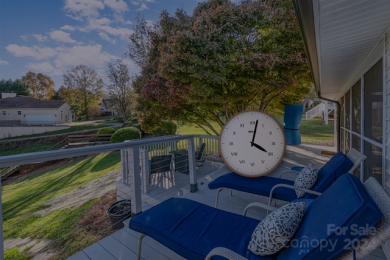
4:02
